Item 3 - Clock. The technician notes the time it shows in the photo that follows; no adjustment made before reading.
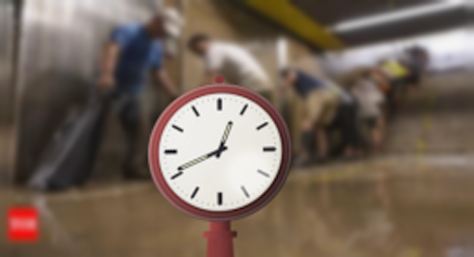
12:41
